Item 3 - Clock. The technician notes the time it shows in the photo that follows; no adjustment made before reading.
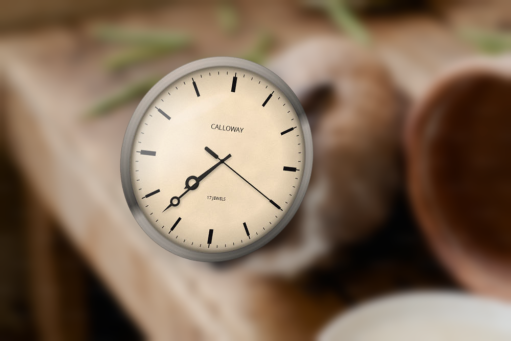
7:37:20
